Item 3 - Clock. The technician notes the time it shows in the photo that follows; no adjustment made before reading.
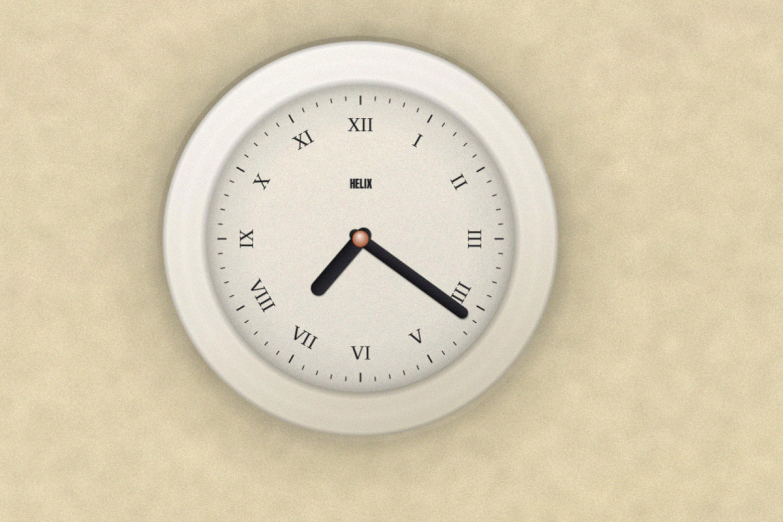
7:21
